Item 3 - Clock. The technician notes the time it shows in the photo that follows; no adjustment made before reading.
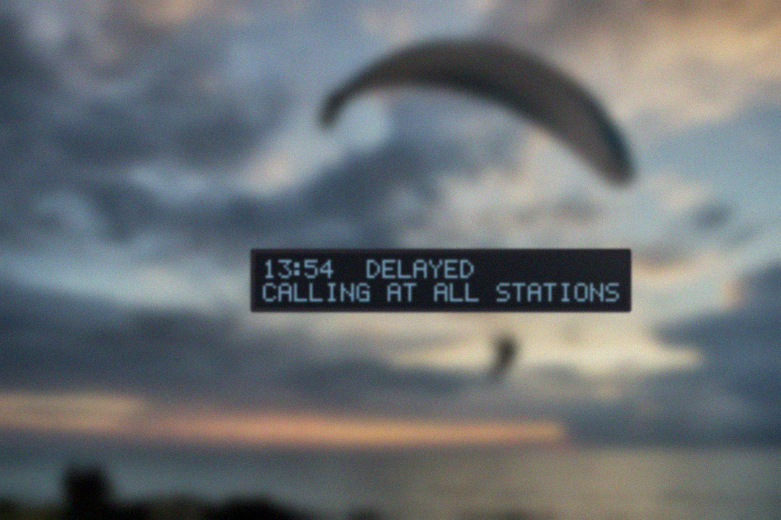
13:54
